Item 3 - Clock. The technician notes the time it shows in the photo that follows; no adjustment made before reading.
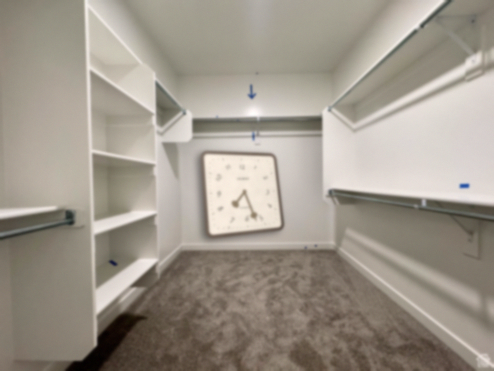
7:27
